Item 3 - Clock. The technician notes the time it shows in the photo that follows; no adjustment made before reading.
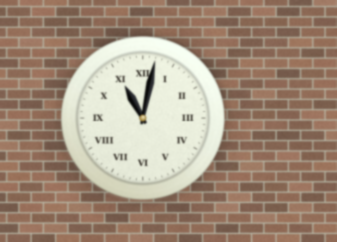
11:02
